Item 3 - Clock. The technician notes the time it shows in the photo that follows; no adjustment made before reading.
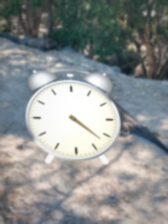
4:22
